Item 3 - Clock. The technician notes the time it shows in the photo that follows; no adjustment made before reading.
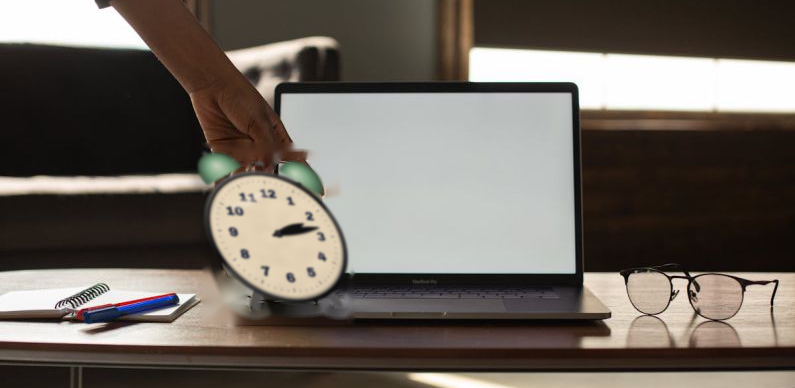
2:13
